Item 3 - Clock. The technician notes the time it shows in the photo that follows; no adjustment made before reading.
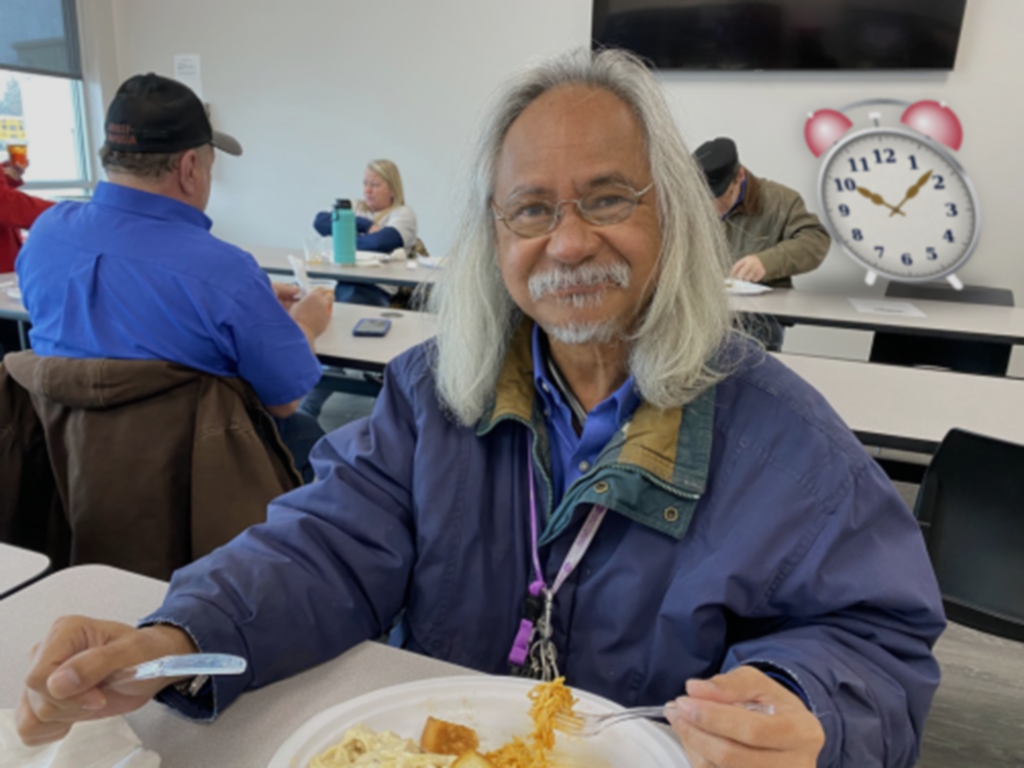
10:08
